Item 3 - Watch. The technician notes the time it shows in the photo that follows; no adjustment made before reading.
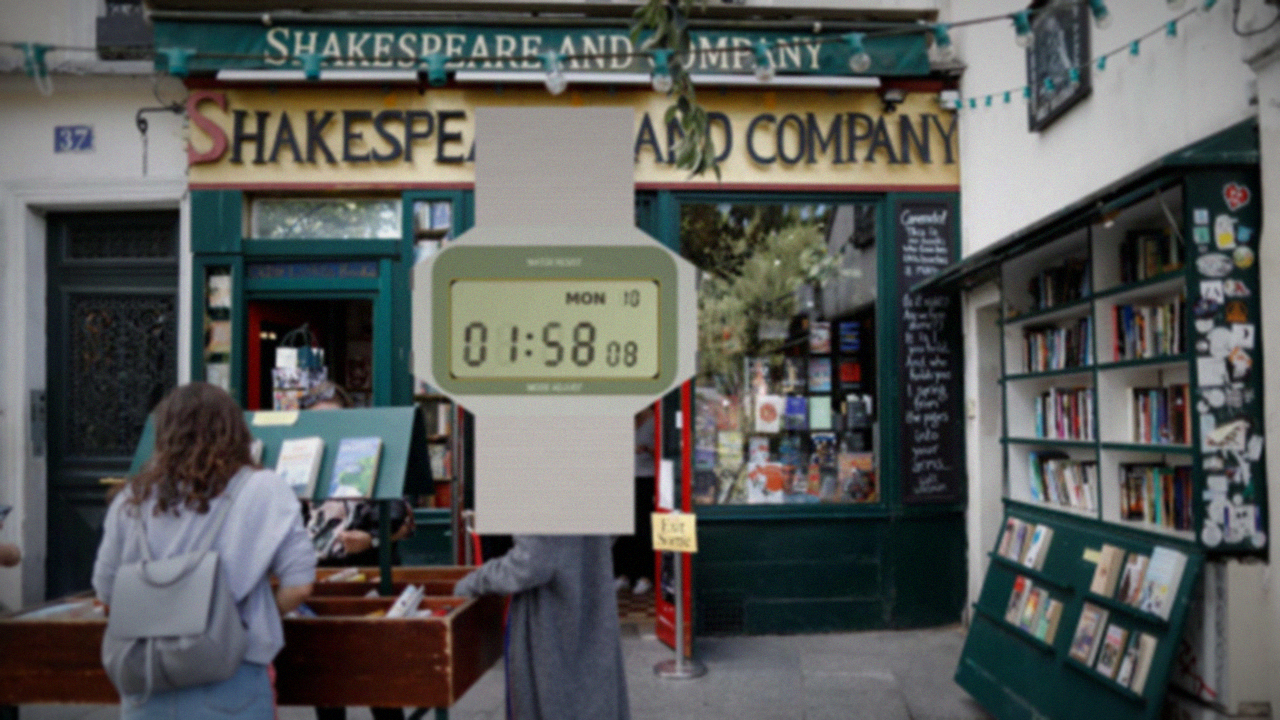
1:58:08
